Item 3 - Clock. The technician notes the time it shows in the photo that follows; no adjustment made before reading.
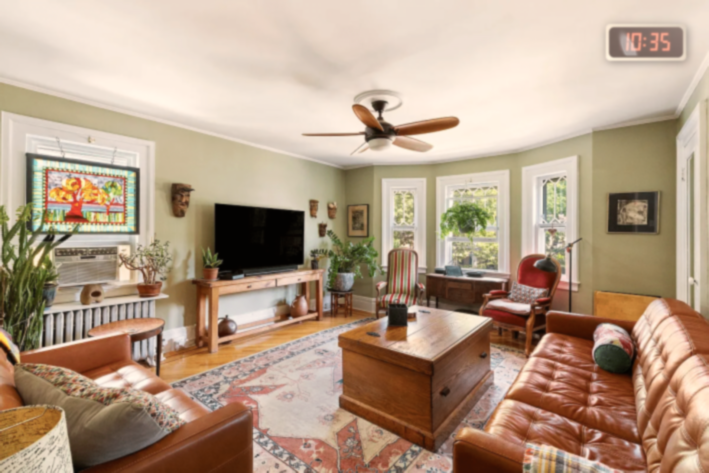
10:35
